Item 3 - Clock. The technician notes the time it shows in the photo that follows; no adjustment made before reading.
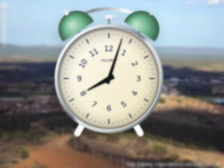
8:03
